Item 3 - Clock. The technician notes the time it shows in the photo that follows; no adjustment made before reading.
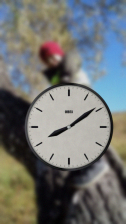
8:09
